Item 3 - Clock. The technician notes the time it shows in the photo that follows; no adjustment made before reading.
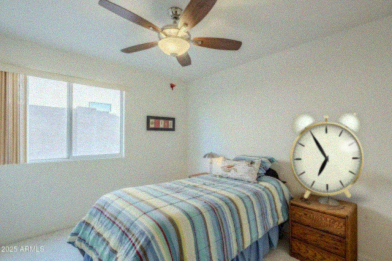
6:55
